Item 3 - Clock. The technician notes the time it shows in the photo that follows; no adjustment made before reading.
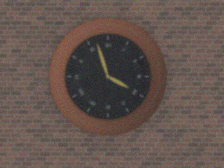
3:57
